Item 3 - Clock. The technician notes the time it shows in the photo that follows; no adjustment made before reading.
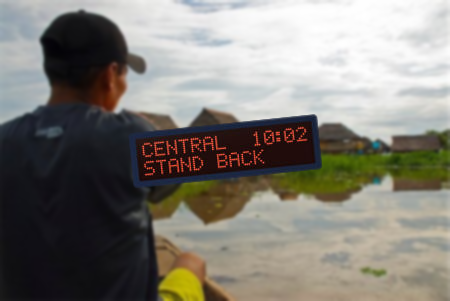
10:02
